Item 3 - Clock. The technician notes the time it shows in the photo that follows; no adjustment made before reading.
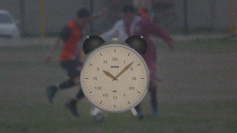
10:08
